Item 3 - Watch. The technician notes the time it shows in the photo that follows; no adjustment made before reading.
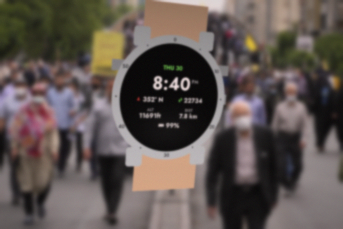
8:40
